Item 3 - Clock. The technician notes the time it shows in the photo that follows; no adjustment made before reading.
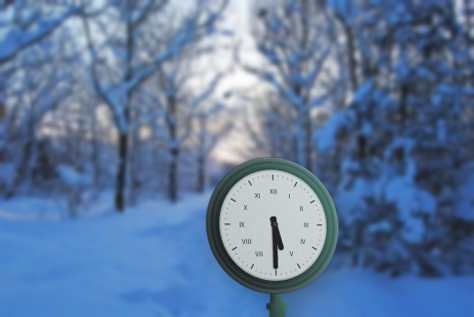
5:30
